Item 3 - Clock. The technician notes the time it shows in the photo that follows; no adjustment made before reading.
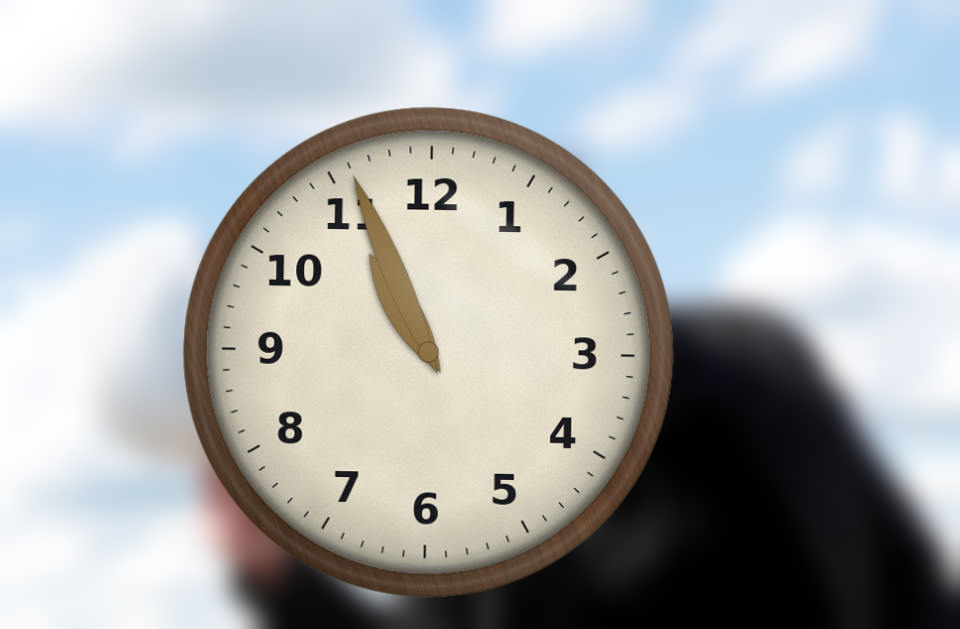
10:56
